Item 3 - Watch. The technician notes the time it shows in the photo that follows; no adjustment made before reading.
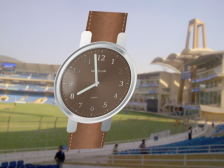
7:58
